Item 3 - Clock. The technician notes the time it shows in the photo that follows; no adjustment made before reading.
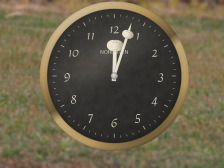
12:03
